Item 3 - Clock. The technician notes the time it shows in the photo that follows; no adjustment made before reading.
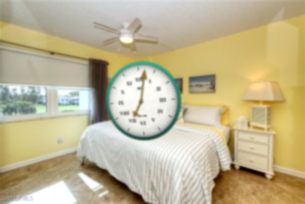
7:02
